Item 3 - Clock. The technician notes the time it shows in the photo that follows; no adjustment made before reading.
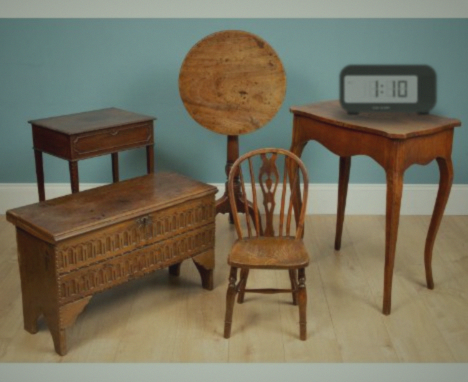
1:10
